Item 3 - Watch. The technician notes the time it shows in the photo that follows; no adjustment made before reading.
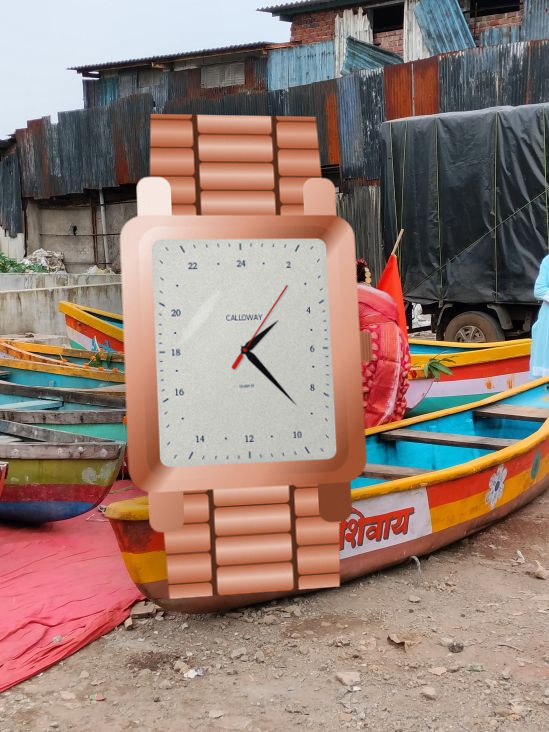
3:23:06
